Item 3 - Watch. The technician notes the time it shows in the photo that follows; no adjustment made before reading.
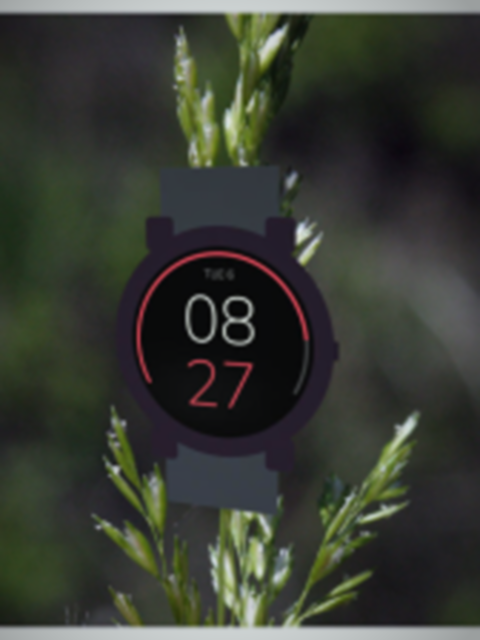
8:27
